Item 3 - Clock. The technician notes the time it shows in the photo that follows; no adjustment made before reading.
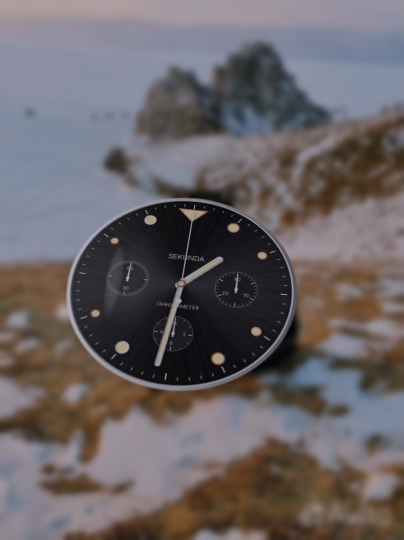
1:31
